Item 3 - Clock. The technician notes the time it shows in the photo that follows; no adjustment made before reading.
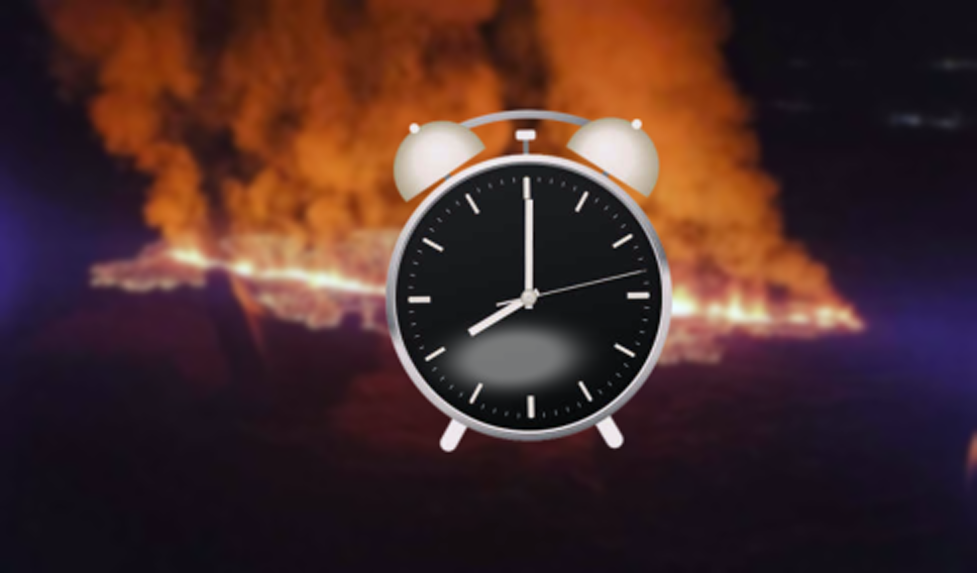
8:00:13
